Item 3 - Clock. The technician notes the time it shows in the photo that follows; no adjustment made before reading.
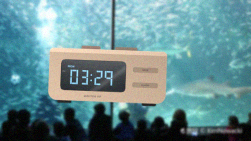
3:29
